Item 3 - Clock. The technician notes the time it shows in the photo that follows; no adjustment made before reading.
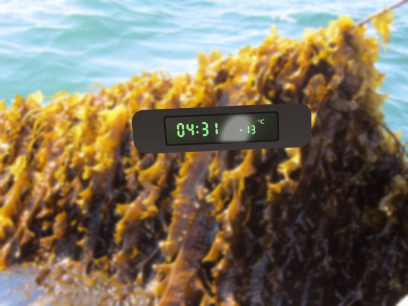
4:31
